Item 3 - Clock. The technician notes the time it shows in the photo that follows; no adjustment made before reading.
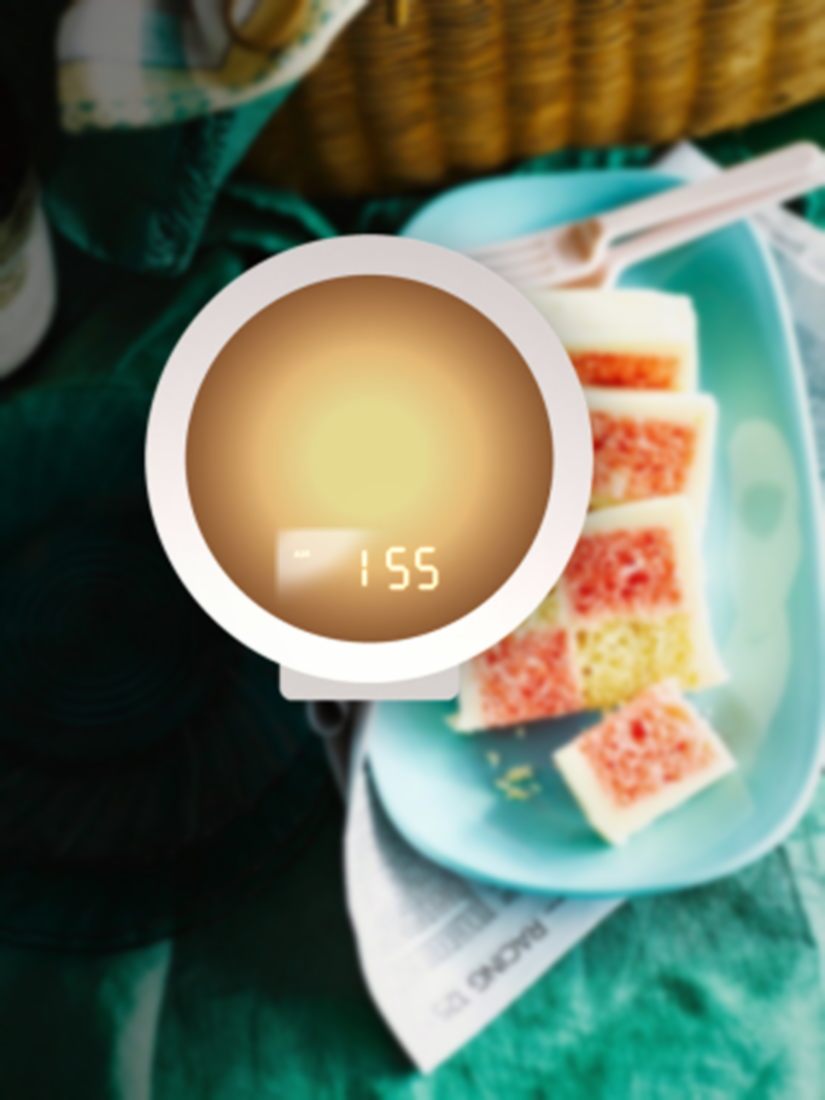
1:55
